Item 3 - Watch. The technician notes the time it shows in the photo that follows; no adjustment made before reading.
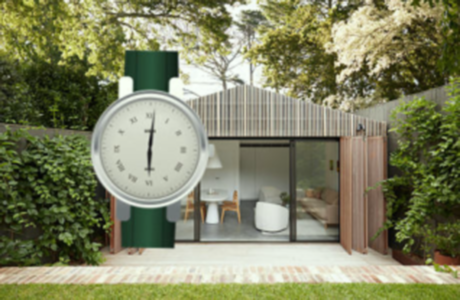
6:01
